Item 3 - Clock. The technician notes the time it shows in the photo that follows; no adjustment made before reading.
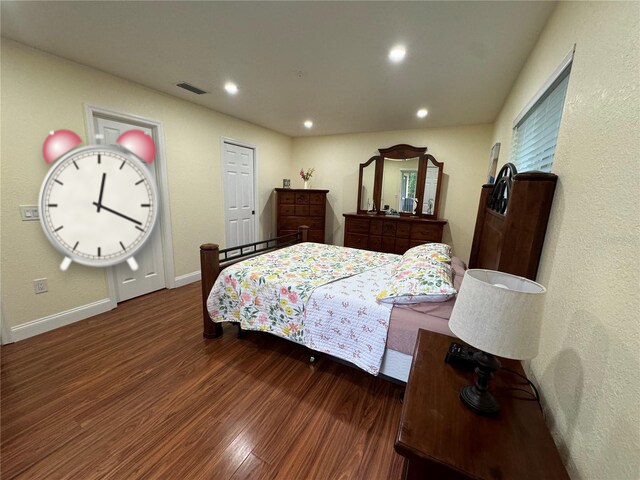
12:19
